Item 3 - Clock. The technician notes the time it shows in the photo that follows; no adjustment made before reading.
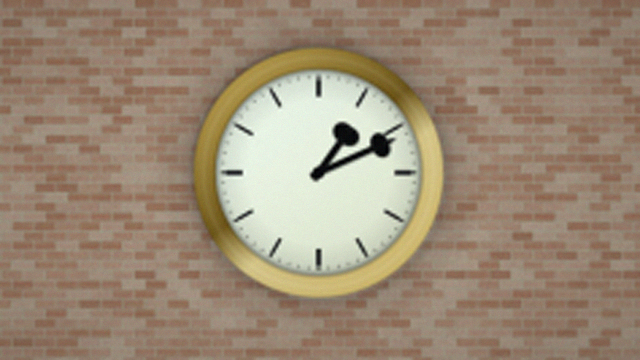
1:11
